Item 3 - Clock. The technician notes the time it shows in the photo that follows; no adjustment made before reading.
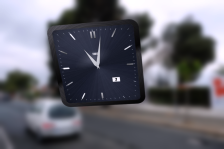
11:02
